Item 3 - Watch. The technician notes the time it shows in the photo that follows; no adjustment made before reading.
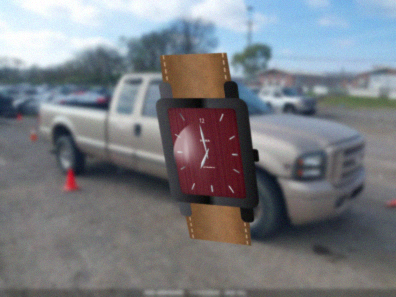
6:59
